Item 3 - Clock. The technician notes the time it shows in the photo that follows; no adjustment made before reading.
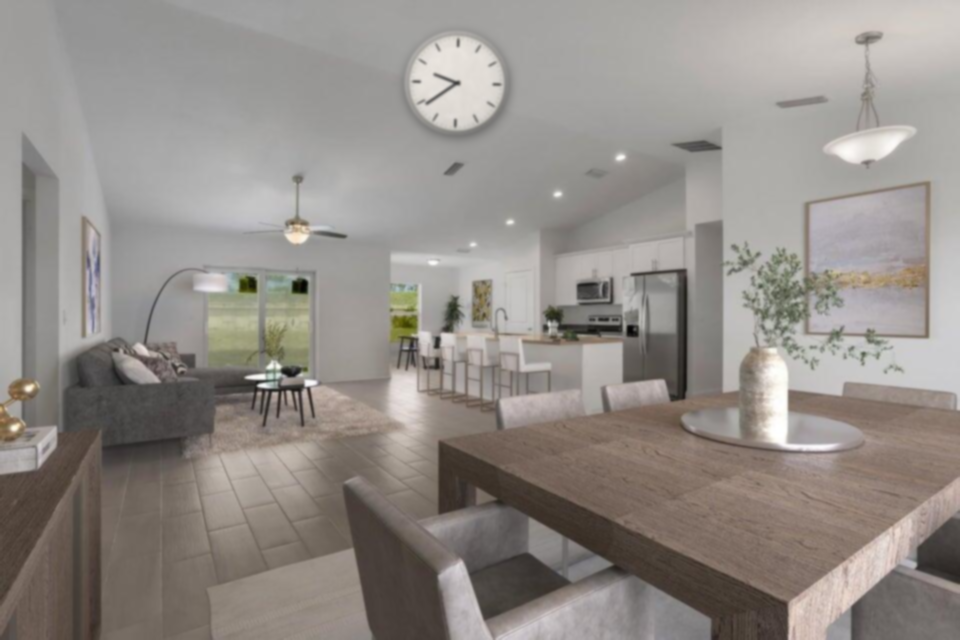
9:39
